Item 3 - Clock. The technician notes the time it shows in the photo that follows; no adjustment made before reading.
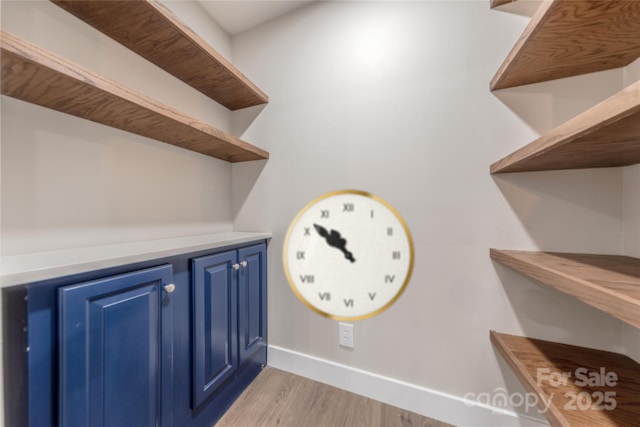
10:52
